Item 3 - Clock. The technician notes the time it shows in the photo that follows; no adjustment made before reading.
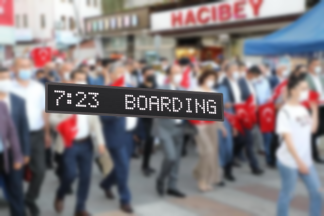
7:23
